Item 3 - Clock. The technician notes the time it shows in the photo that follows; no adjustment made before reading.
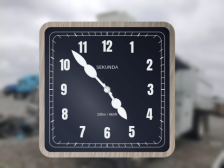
4:53
